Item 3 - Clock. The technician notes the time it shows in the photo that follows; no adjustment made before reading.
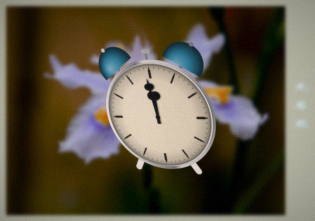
11:59
